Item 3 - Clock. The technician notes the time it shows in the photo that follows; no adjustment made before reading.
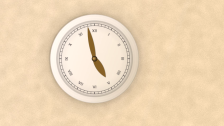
4:58
